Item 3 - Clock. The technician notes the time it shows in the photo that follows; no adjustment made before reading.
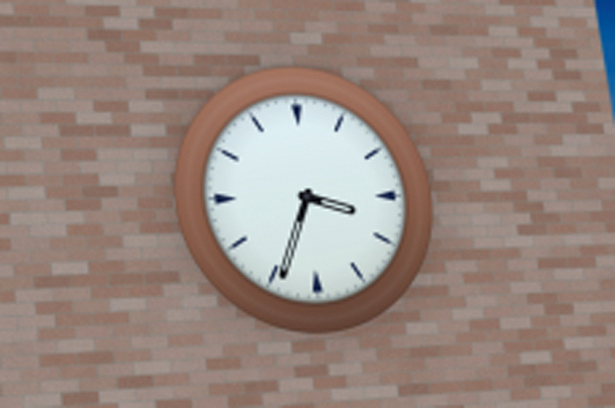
3:34
